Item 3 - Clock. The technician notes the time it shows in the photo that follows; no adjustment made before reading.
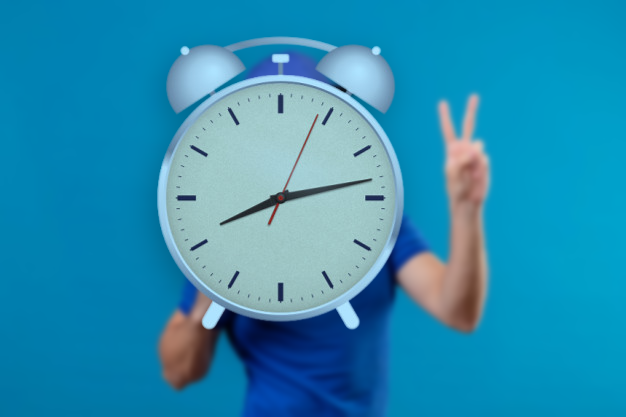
8:13:04
